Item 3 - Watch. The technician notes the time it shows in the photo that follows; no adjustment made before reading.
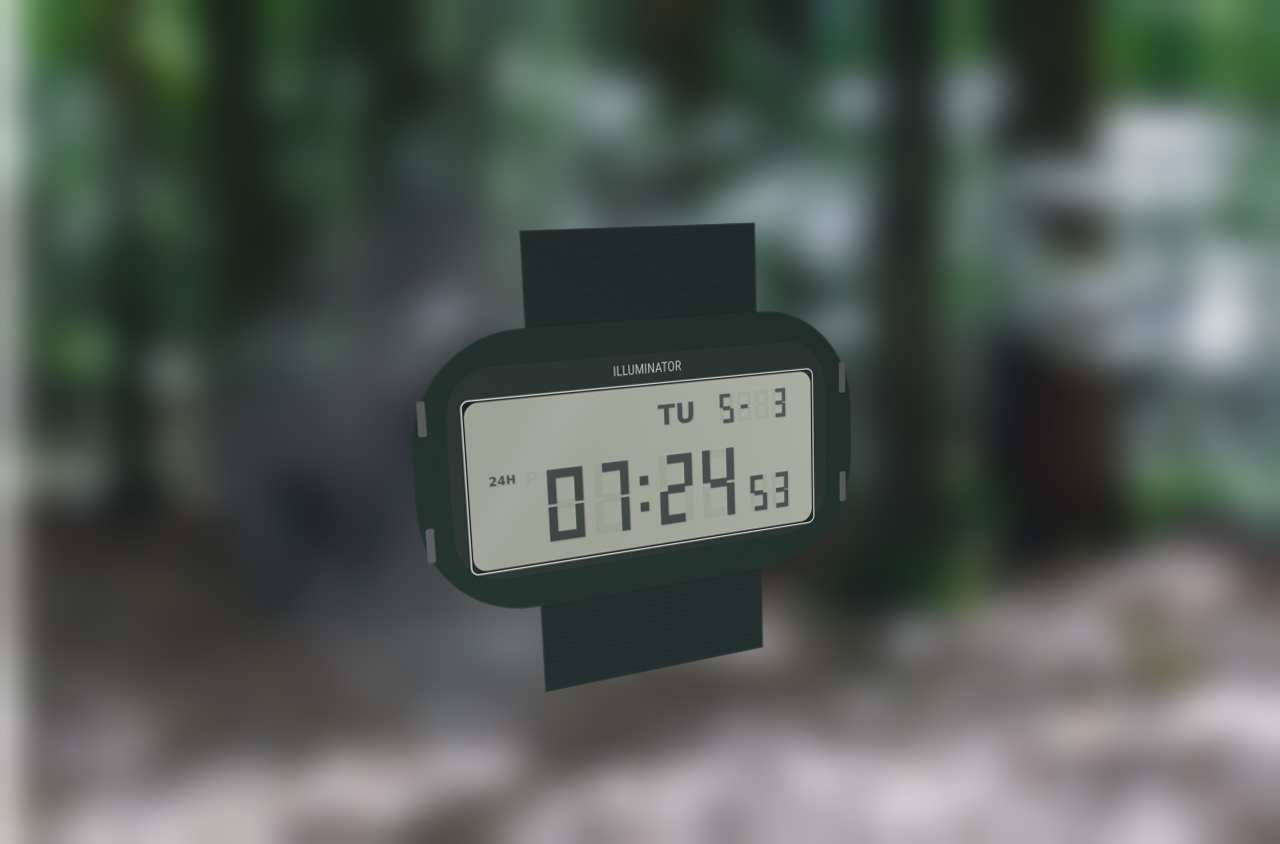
7:24:53
